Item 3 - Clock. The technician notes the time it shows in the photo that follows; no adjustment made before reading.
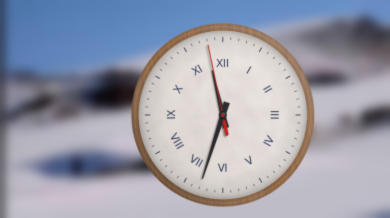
11:32:58
